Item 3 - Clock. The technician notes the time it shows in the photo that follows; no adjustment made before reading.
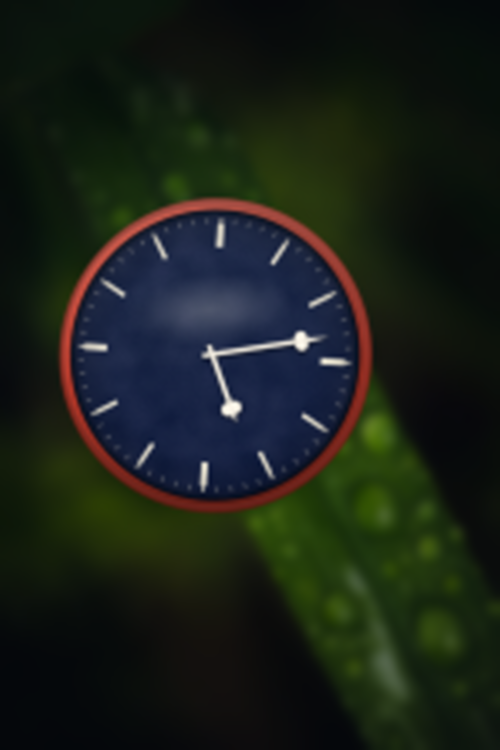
5:13
